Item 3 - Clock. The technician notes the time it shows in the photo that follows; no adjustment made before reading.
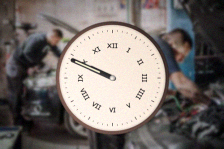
9:49
